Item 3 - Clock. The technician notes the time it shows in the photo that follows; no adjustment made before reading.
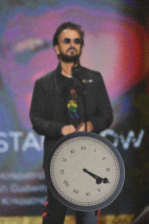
4:20
